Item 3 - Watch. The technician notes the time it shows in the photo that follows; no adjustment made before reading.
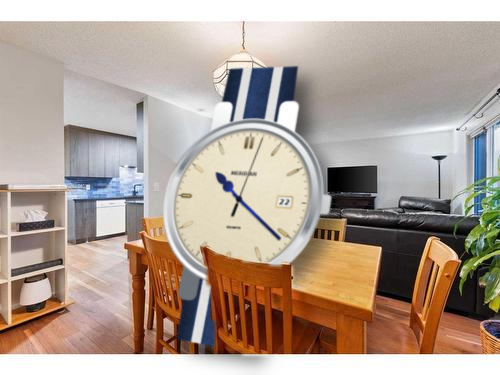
10:21:02
